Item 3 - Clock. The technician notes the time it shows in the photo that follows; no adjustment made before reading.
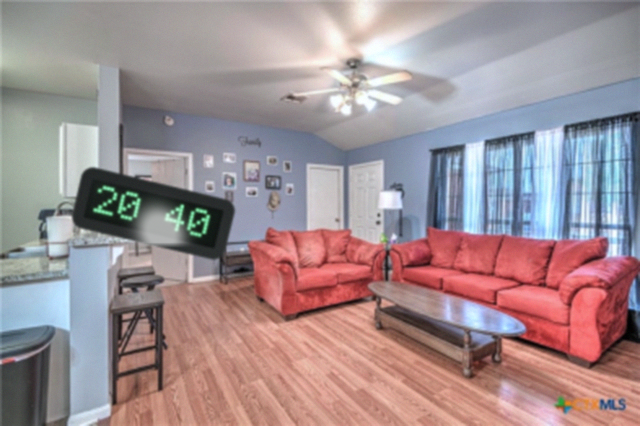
20:40
